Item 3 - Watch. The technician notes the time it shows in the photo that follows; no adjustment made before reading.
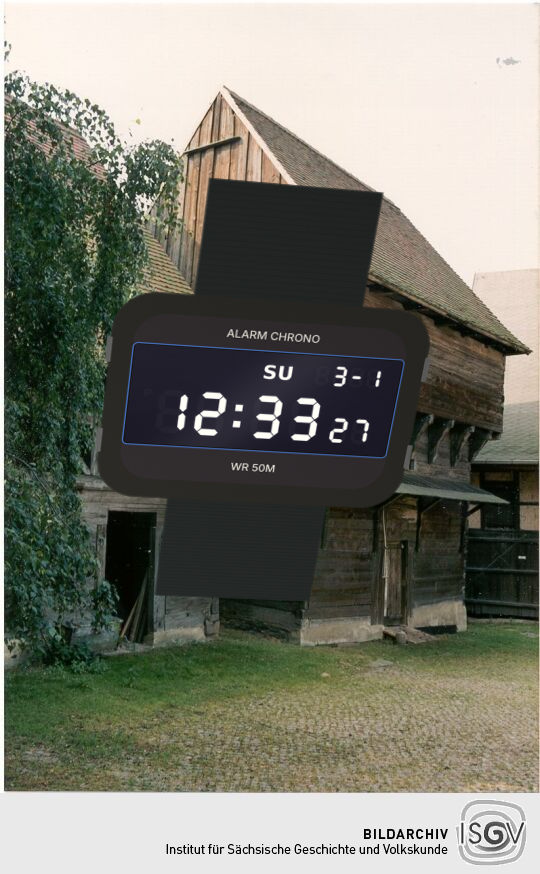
12:33:27
